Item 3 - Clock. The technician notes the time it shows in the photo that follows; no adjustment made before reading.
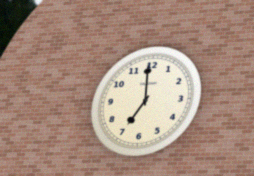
6:59
